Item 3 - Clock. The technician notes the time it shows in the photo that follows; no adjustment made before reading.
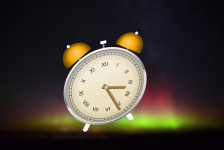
3:26
